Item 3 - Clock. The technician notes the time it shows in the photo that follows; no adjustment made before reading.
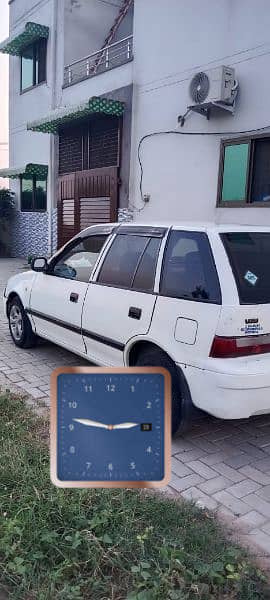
2:47
